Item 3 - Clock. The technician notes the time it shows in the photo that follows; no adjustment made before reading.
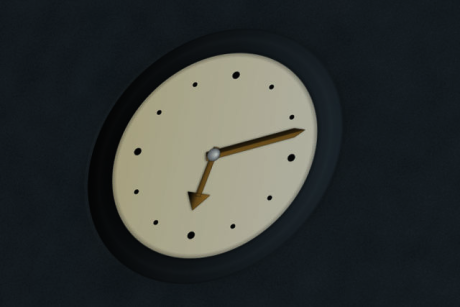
6:12
